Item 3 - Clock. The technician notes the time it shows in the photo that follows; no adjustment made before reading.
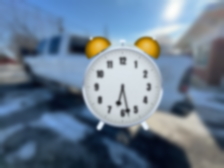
6:28
